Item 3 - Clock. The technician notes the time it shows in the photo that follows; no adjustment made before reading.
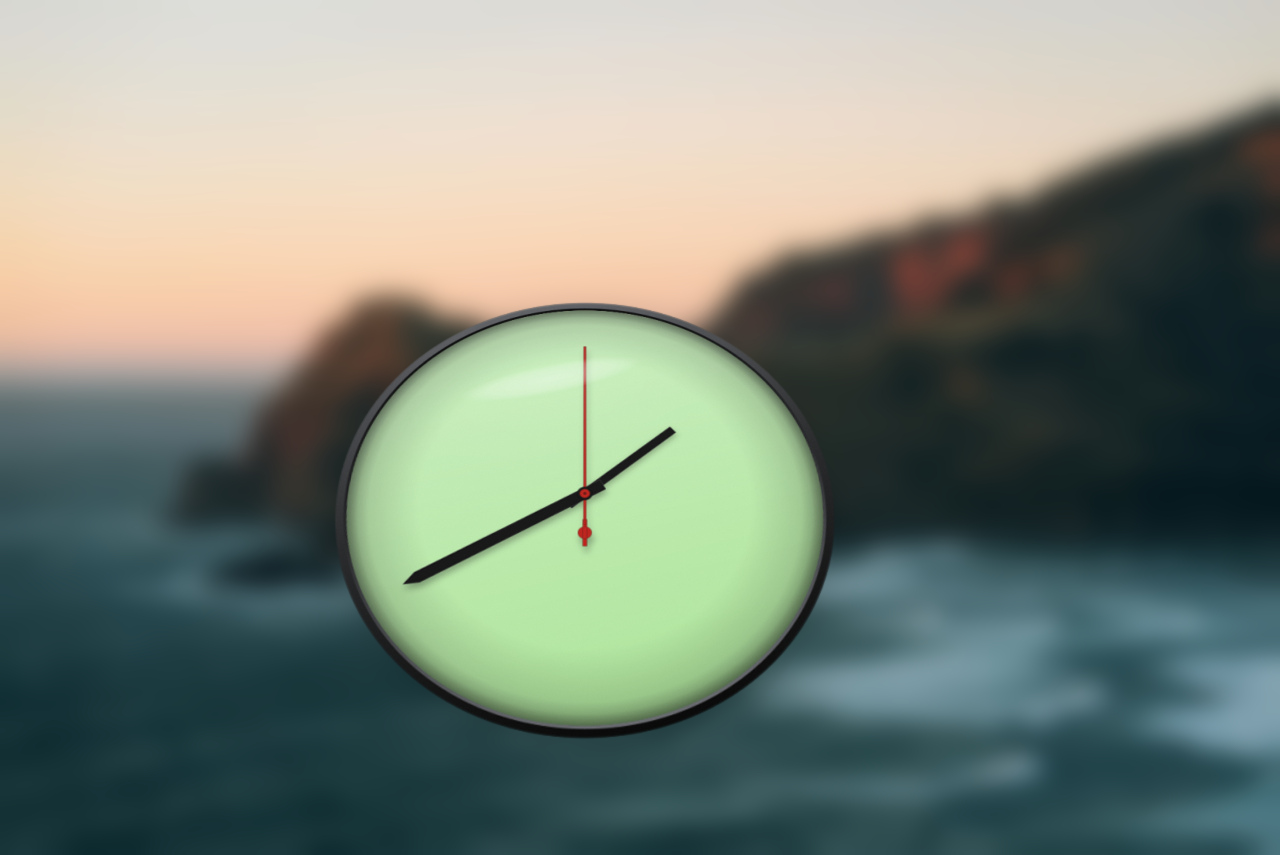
1:40:00
